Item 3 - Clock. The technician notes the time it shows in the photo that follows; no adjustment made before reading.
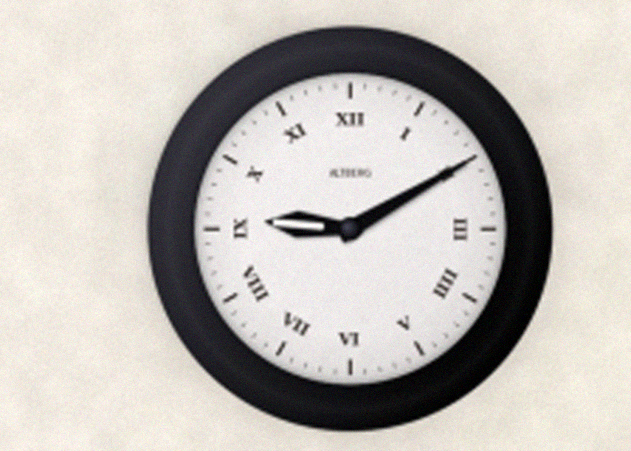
9:10
